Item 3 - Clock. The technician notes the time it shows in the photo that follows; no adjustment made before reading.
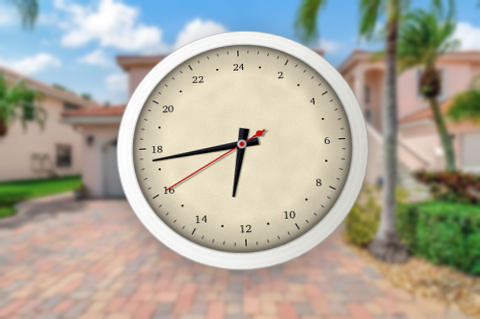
12:43:40
